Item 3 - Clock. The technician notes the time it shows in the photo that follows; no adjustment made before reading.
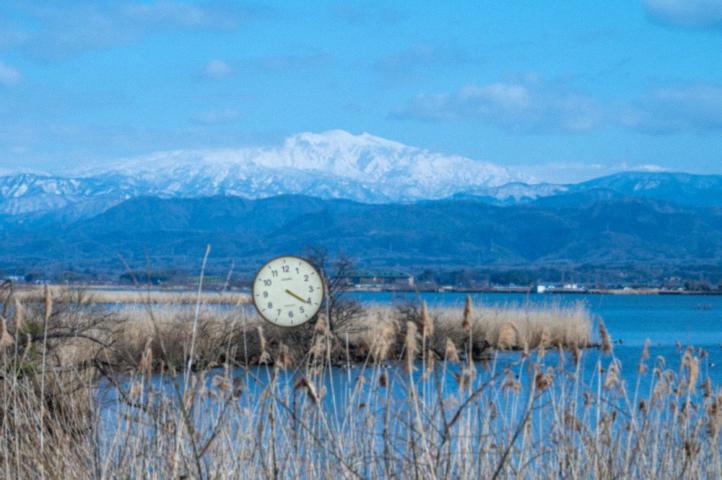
4:21
